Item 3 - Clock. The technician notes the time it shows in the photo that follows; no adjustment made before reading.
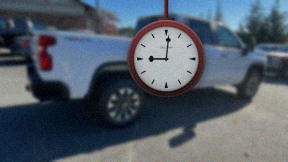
9:01
